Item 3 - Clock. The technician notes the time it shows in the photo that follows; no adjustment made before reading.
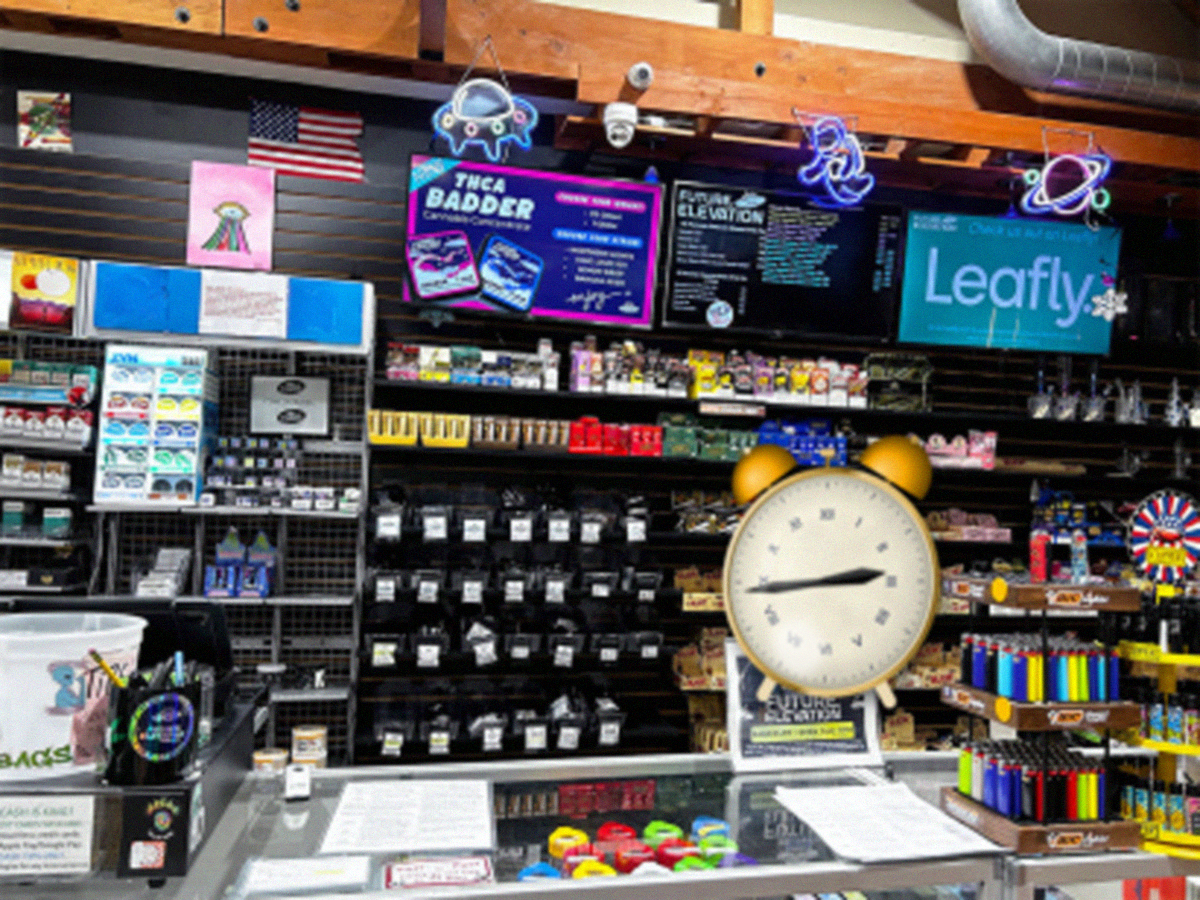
2:44
